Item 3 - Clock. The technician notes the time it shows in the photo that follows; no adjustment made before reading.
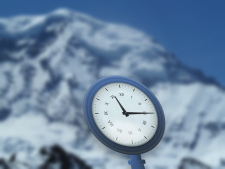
11:15
